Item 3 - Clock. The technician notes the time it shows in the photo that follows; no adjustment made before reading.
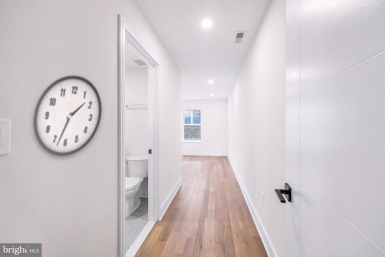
1:33
